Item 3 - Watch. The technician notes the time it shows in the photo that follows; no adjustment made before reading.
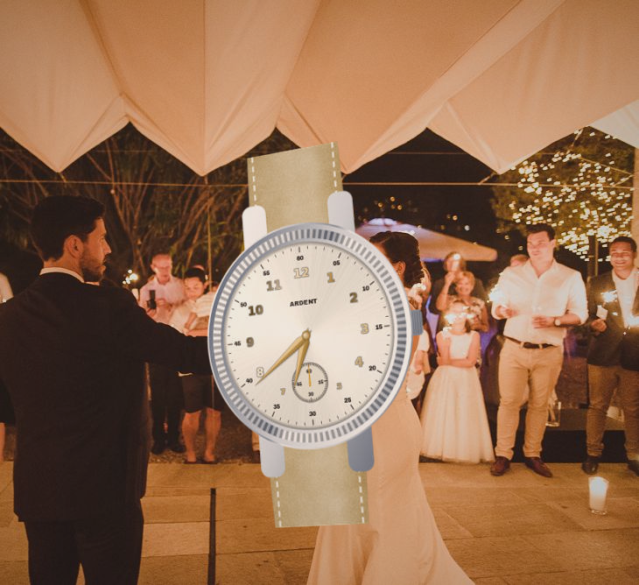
6:39
